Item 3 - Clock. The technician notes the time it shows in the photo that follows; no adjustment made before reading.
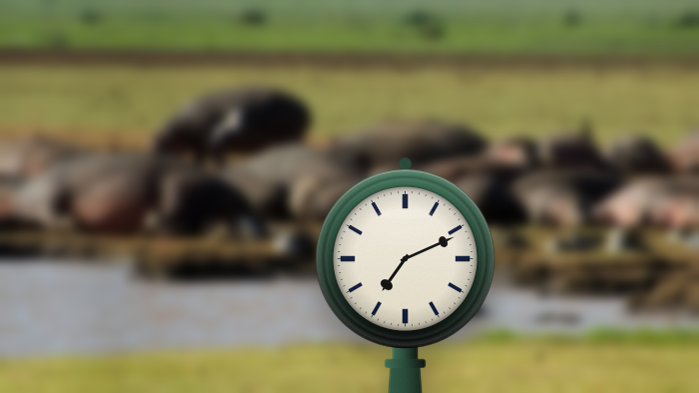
7:11
